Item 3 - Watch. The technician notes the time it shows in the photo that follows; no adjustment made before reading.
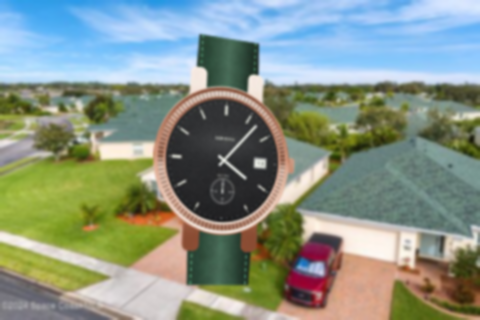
4:07
